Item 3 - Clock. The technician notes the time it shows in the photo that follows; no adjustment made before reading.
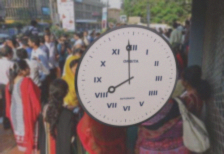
7:59
